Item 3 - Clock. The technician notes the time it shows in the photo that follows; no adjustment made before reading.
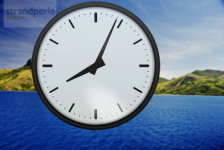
8:04
